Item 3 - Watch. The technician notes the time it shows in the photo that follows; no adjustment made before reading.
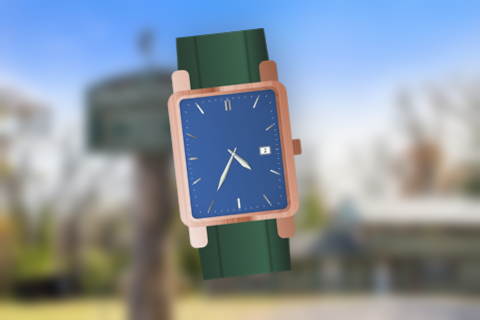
4:35
